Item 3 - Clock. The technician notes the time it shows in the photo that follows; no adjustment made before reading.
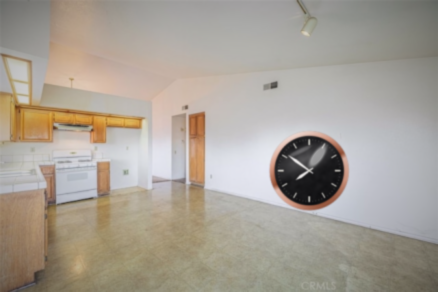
7:51
